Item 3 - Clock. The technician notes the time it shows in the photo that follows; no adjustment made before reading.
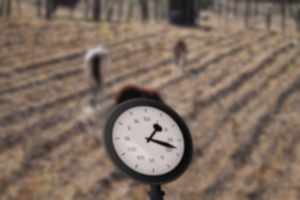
1:18
